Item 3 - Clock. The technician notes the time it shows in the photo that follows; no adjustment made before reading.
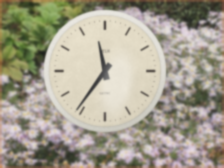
11:36
